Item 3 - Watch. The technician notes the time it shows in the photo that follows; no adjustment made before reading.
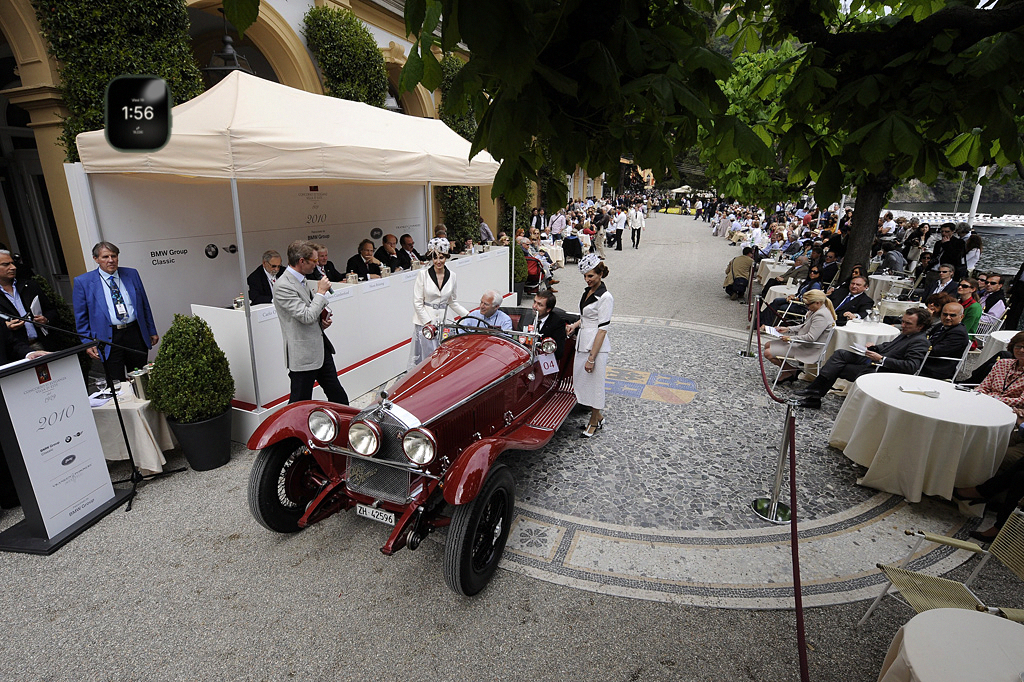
1:56
